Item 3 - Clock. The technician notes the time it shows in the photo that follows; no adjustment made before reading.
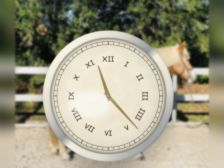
11:23
